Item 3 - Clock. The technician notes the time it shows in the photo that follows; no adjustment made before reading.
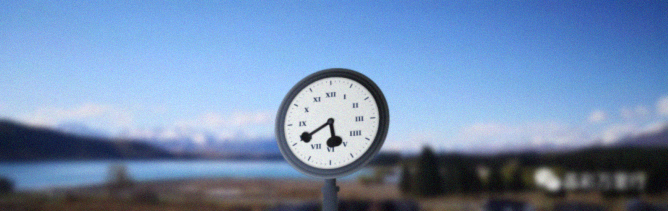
5:40
